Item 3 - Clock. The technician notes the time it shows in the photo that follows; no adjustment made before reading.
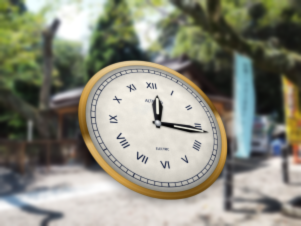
12:16
